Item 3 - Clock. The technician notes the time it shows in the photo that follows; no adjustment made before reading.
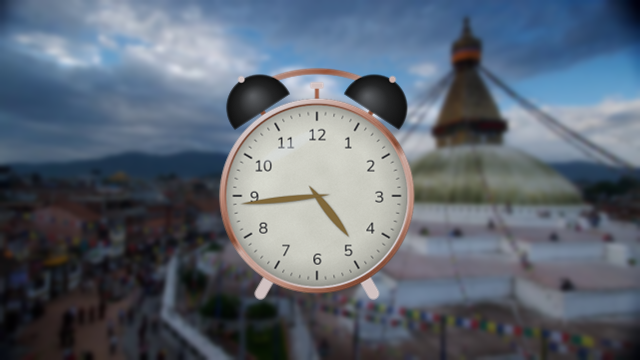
4:44
